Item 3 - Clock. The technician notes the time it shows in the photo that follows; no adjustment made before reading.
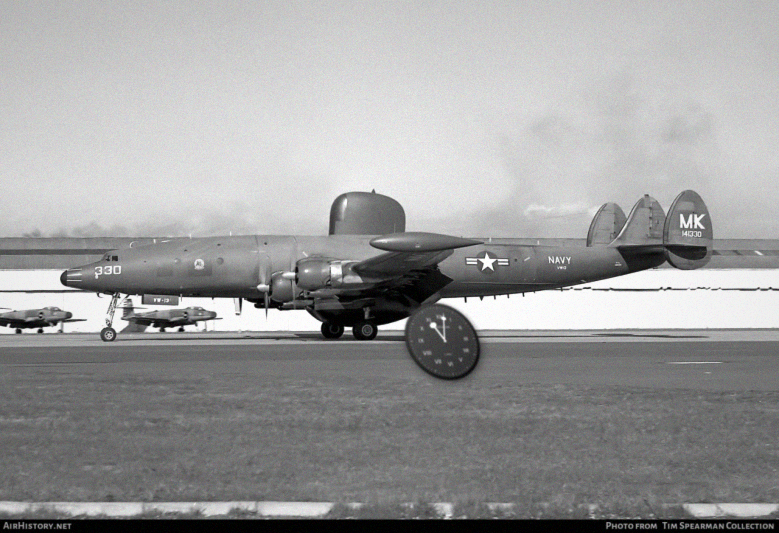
11:02
